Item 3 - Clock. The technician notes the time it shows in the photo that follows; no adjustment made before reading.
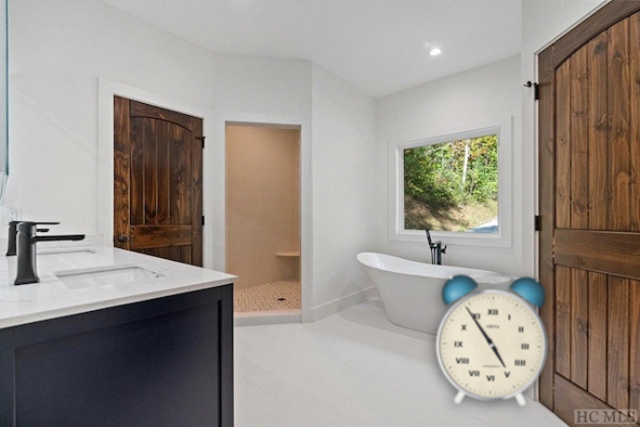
4:54
